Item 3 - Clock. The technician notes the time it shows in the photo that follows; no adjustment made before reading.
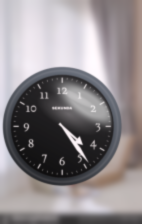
4:24
